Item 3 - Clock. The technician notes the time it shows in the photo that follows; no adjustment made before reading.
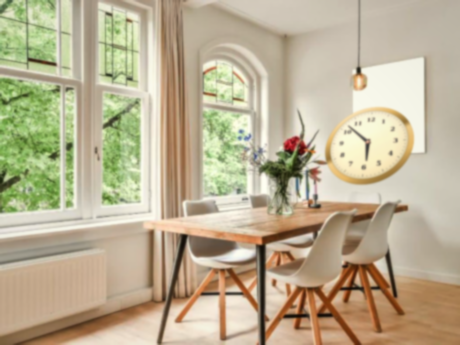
5:52
